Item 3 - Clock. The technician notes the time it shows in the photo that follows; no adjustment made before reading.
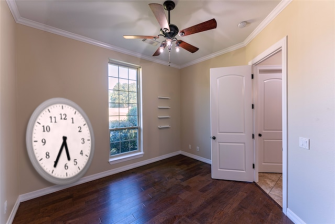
5:35
